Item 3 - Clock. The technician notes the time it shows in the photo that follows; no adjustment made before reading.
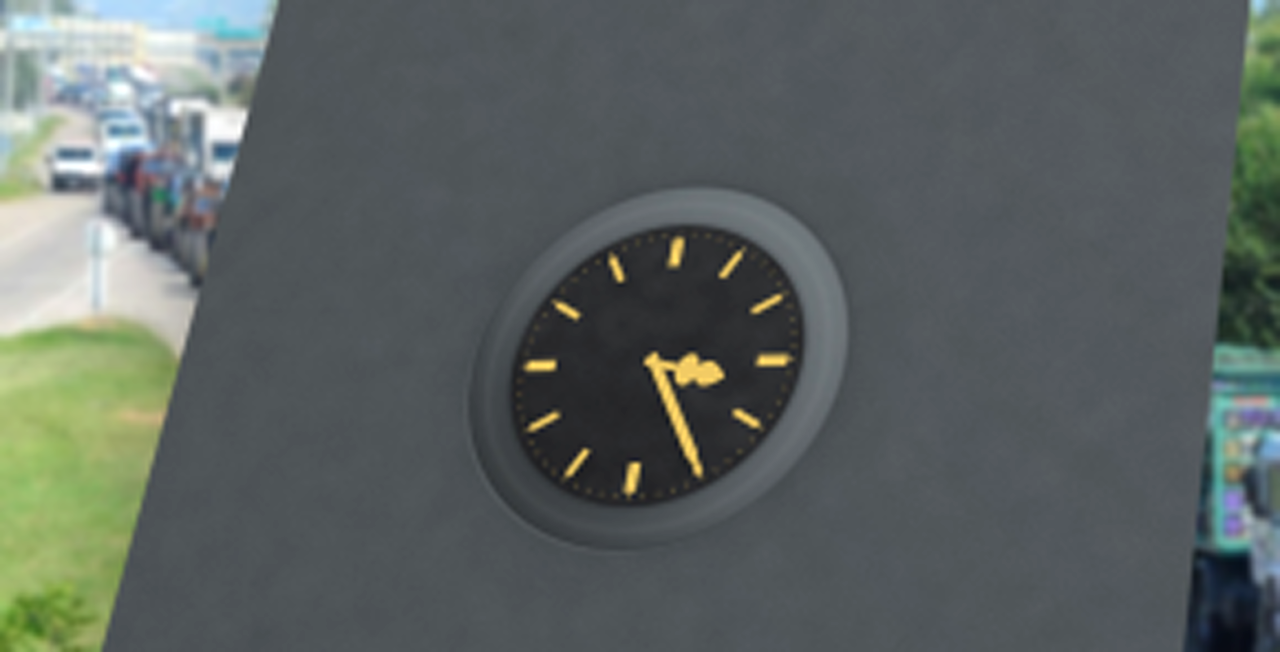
3:25
